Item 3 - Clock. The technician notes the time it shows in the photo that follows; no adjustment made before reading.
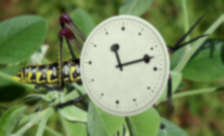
11:12
